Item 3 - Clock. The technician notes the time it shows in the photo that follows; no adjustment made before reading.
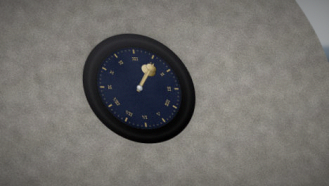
1:06
